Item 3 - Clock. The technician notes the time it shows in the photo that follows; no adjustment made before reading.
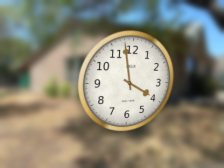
3:58
